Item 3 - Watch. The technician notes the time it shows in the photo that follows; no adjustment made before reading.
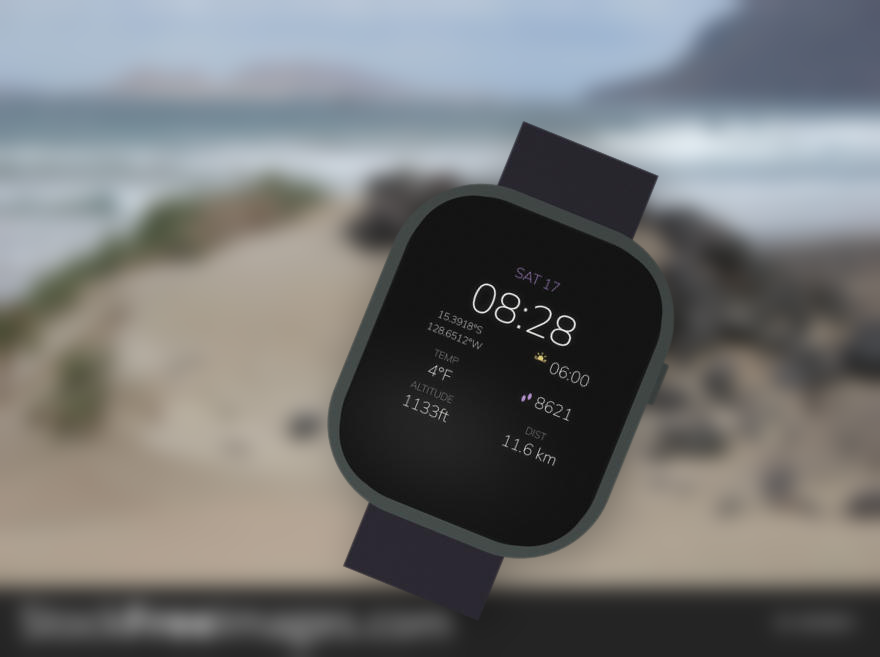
8:28
